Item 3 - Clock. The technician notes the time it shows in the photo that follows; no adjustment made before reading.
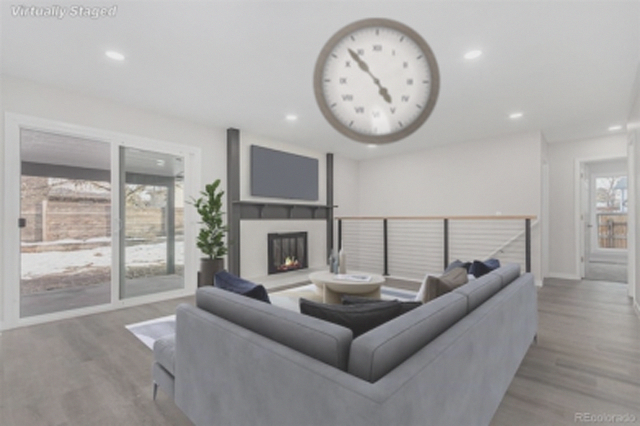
4:53
